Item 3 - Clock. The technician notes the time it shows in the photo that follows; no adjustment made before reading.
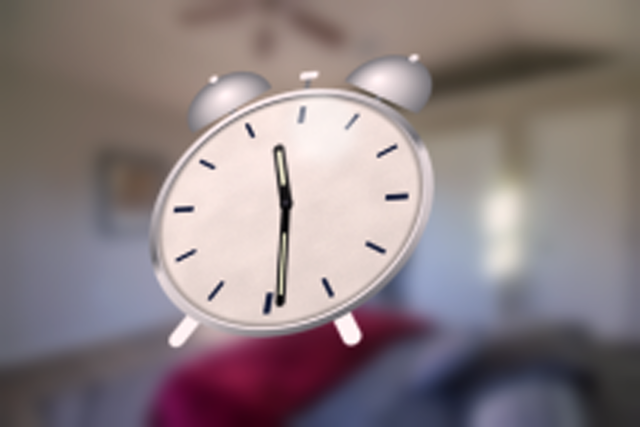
11:29
